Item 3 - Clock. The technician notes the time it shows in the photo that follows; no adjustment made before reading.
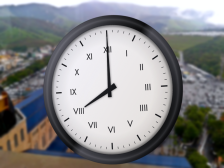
8:00
